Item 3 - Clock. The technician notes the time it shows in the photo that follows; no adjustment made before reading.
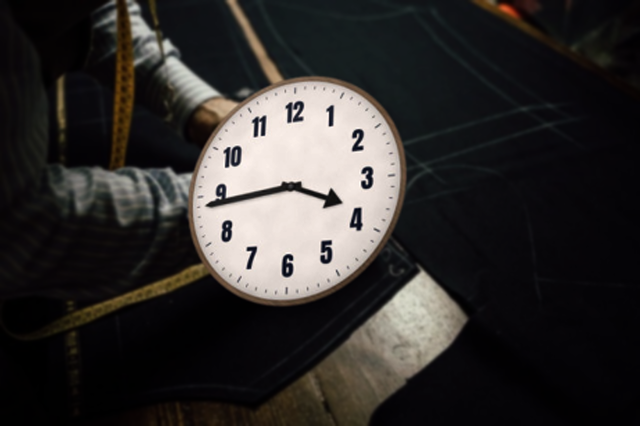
3:44
